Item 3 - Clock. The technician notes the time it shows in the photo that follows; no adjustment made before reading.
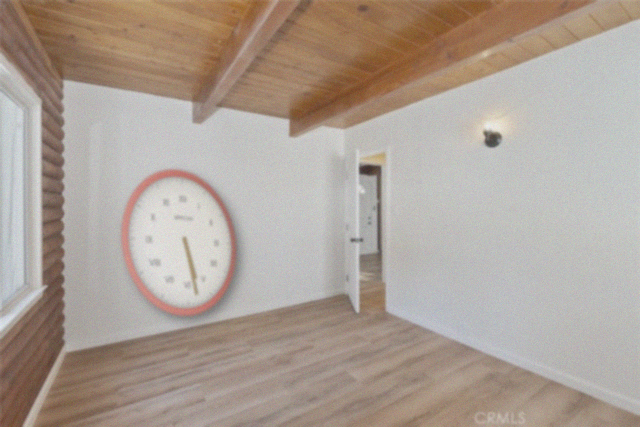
5:28
